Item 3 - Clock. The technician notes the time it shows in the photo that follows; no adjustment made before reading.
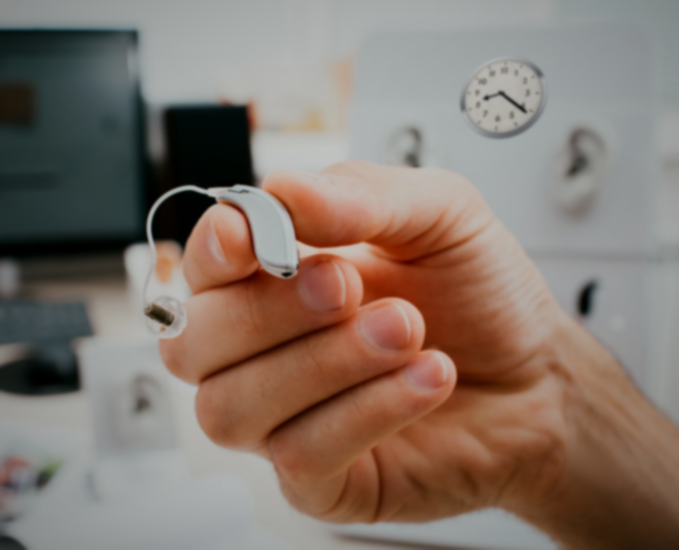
8:21
